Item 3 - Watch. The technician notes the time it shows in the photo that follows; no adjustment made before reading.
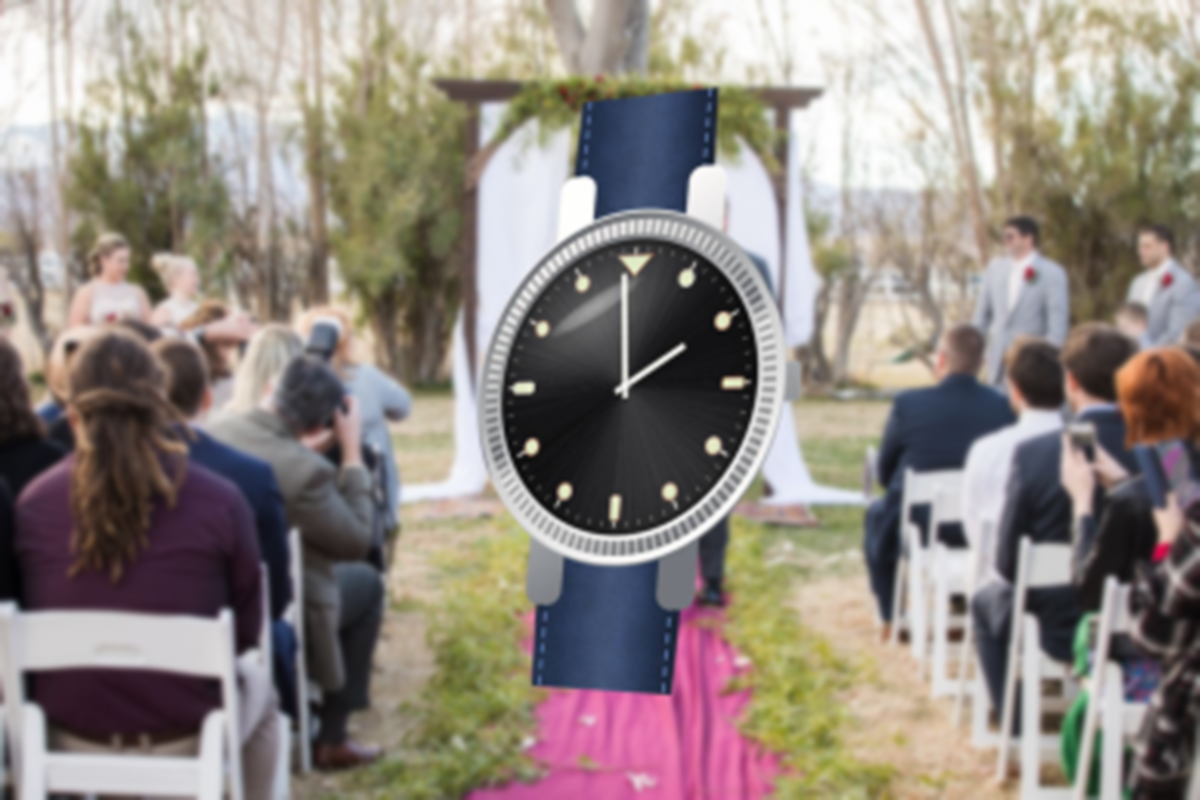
1:59
